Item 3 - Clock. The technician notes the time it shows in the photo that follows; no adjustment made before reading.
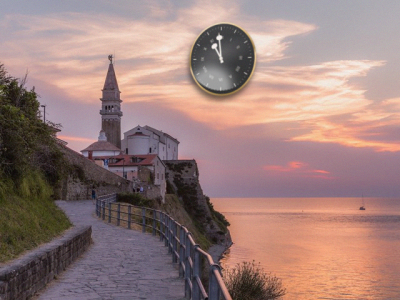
10:59
